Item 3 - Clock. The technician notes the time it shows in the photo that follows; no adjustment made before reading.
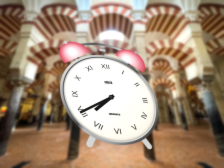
7:40
